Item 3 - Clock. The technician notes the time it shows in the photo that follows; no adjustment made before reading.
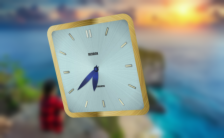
6:39
